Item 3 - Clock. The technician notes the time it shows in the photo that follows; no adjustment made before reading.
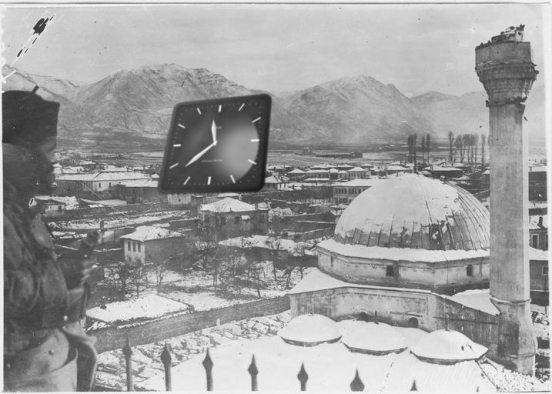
11:38
